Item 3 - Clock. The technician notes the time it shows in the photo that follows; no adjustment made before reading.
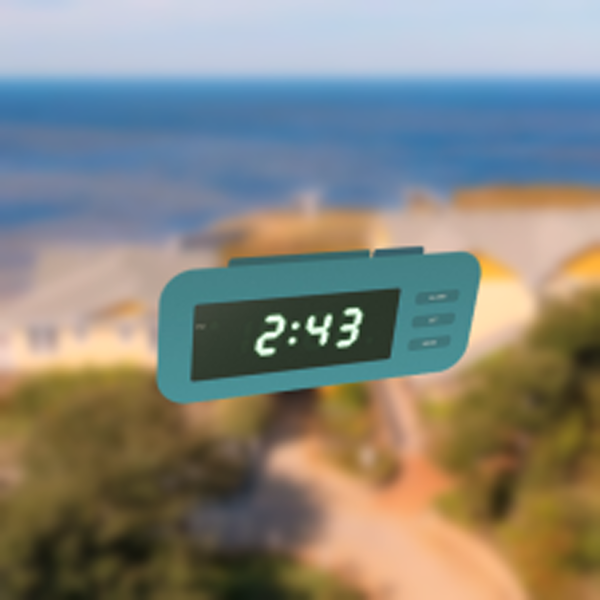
2:43
